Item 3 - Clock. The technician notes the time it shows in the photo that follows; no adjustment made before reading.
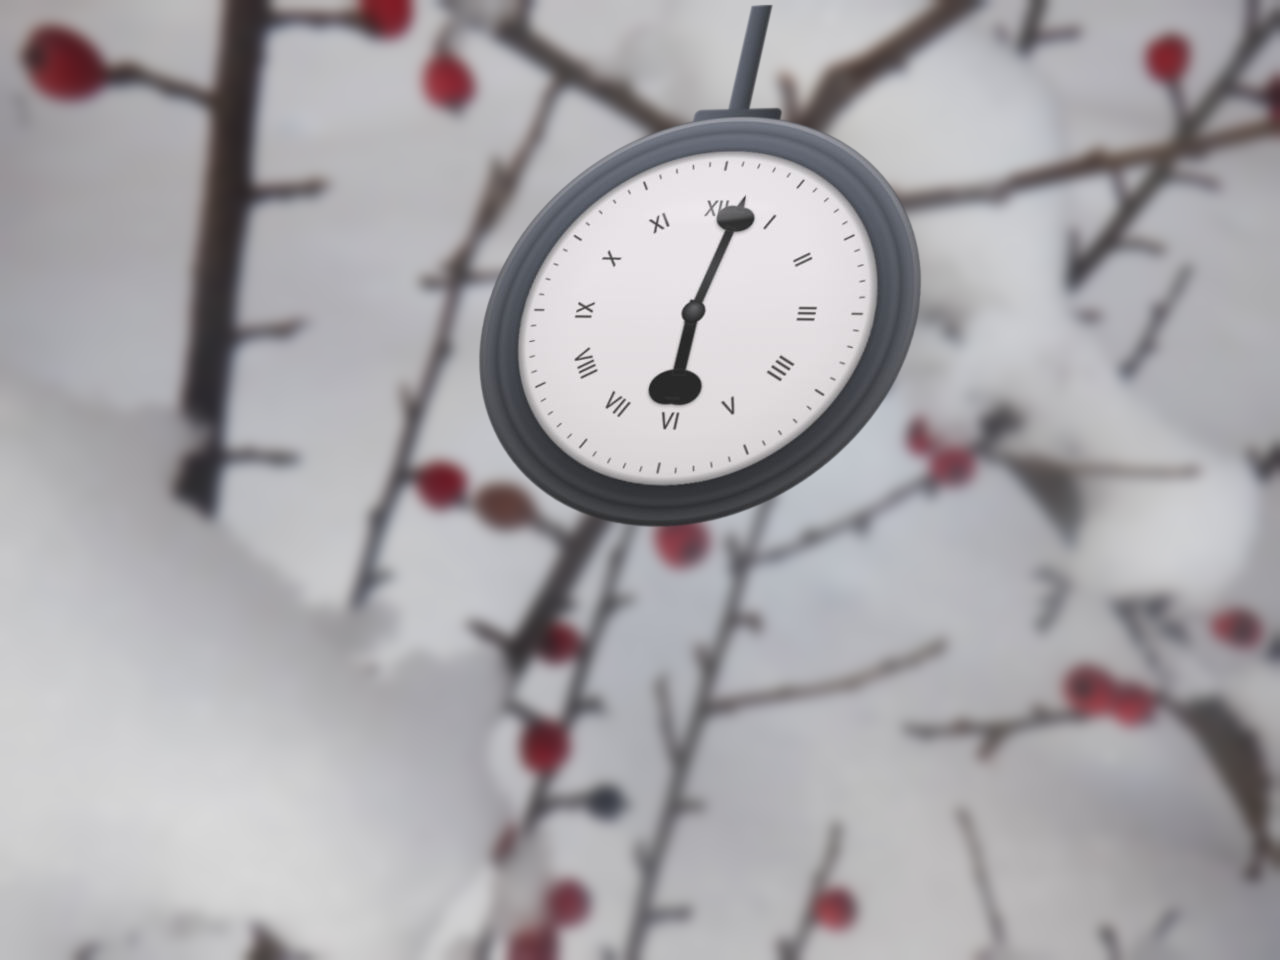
6:02
